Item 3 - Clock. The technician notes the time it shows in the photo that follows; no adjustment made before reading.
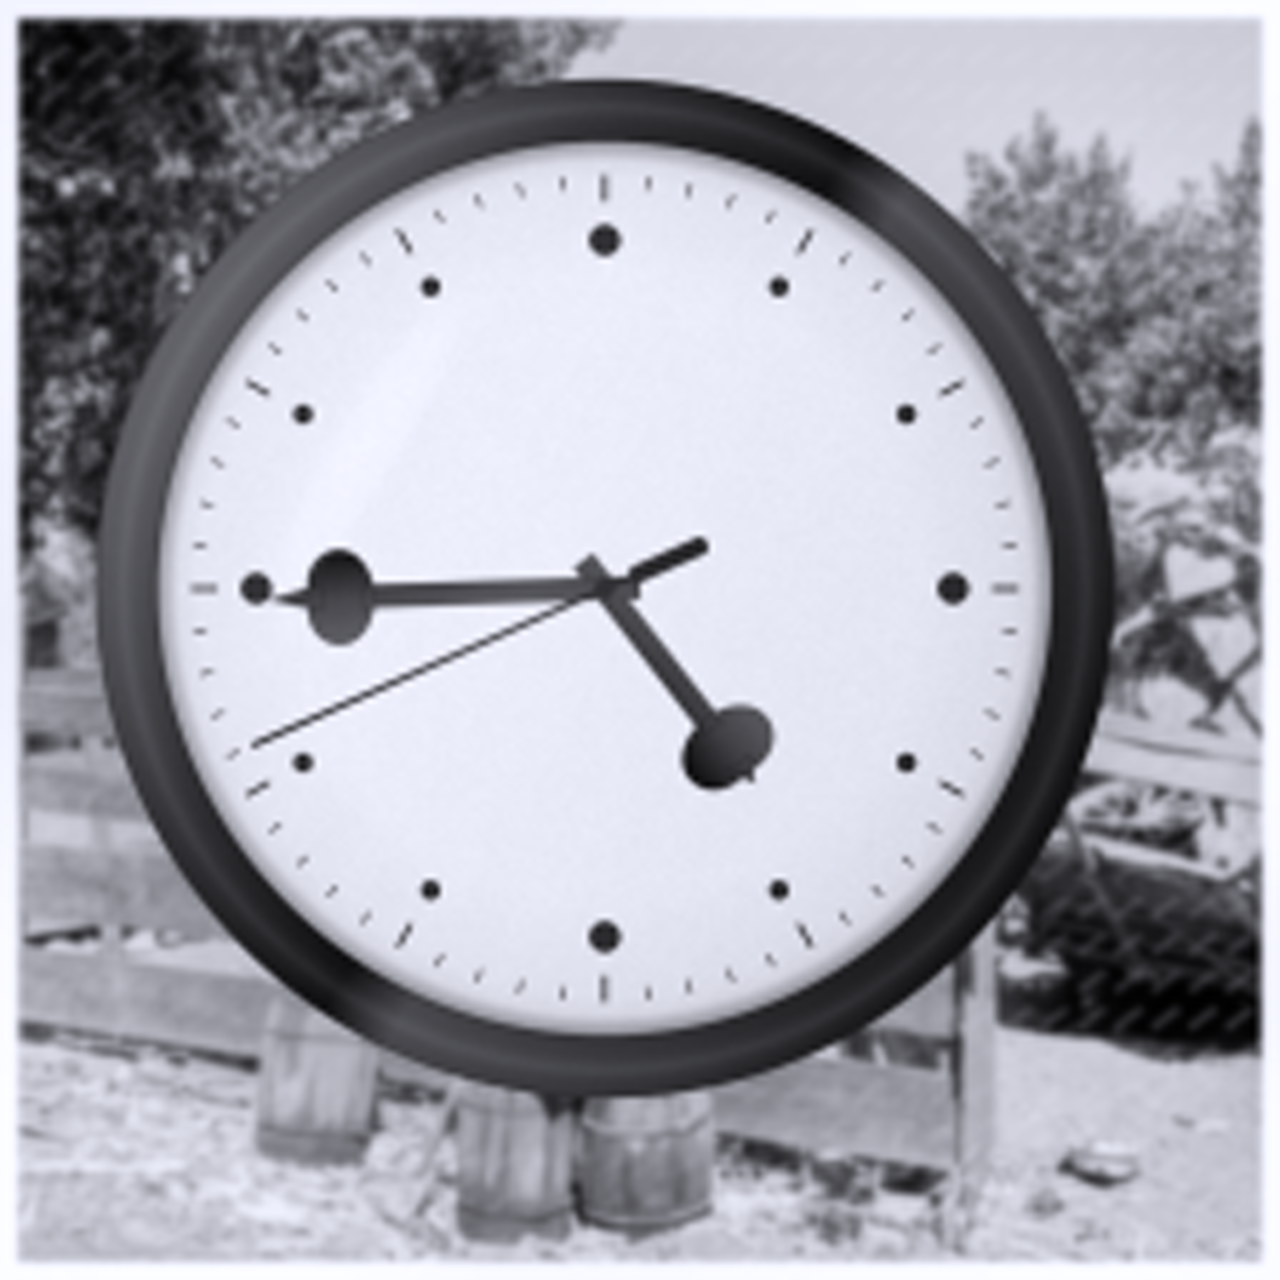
4:44:41
